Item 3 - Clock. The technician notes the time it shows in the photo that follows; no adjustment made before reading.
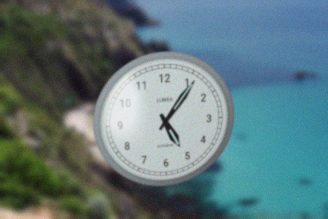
5:06
